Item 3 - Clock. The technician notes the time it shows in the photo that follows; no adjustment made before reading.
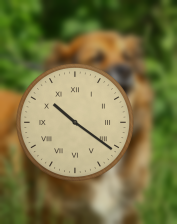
10:21
